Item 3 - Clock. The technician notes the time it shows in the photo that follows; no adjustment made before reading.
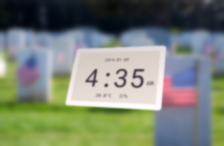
4:35
